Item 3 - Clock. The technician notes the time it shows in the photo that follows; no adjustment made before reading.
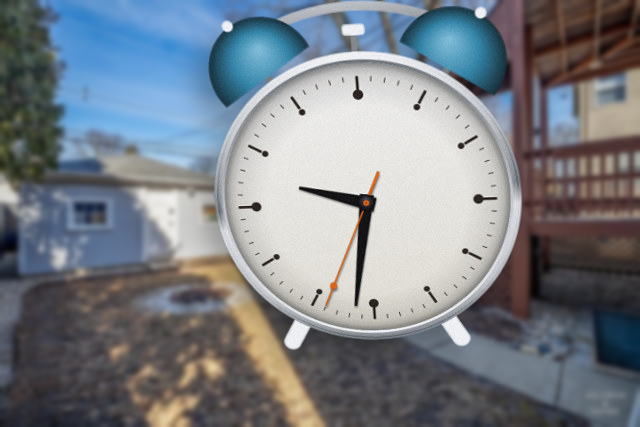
9:31:34
